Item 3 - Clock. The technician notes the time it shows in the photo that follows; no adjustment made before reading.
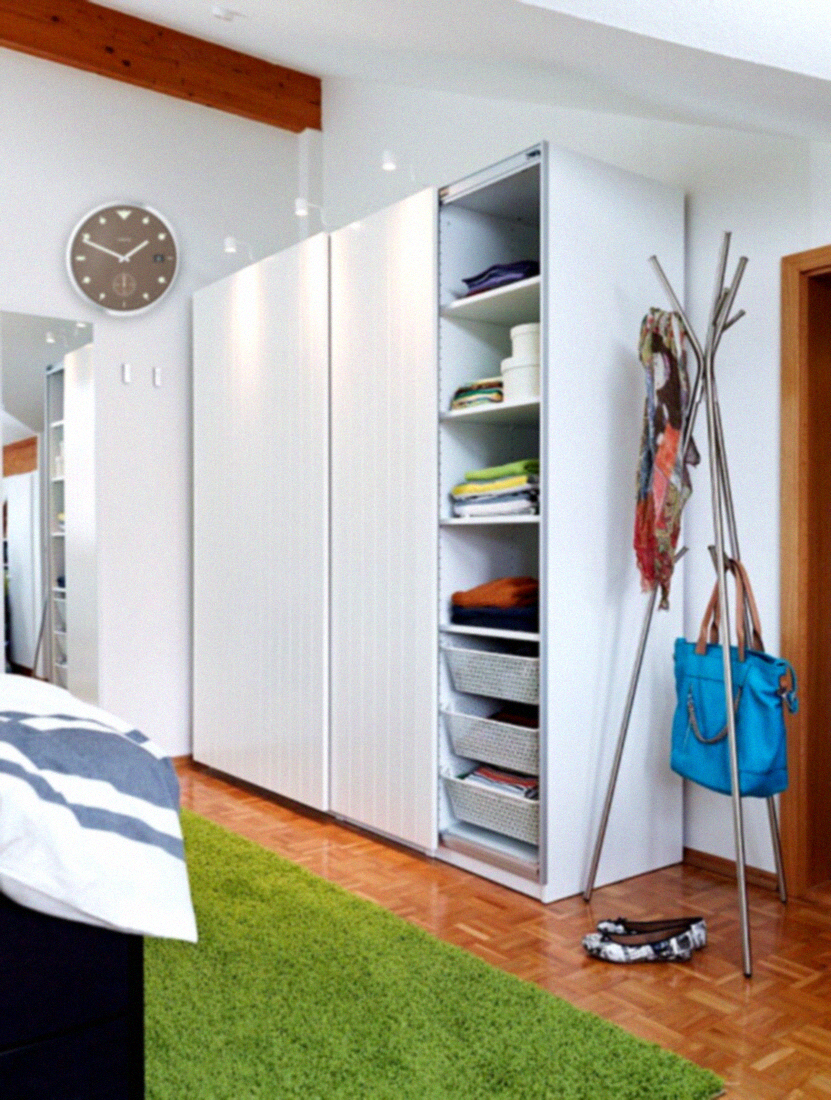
1:49
